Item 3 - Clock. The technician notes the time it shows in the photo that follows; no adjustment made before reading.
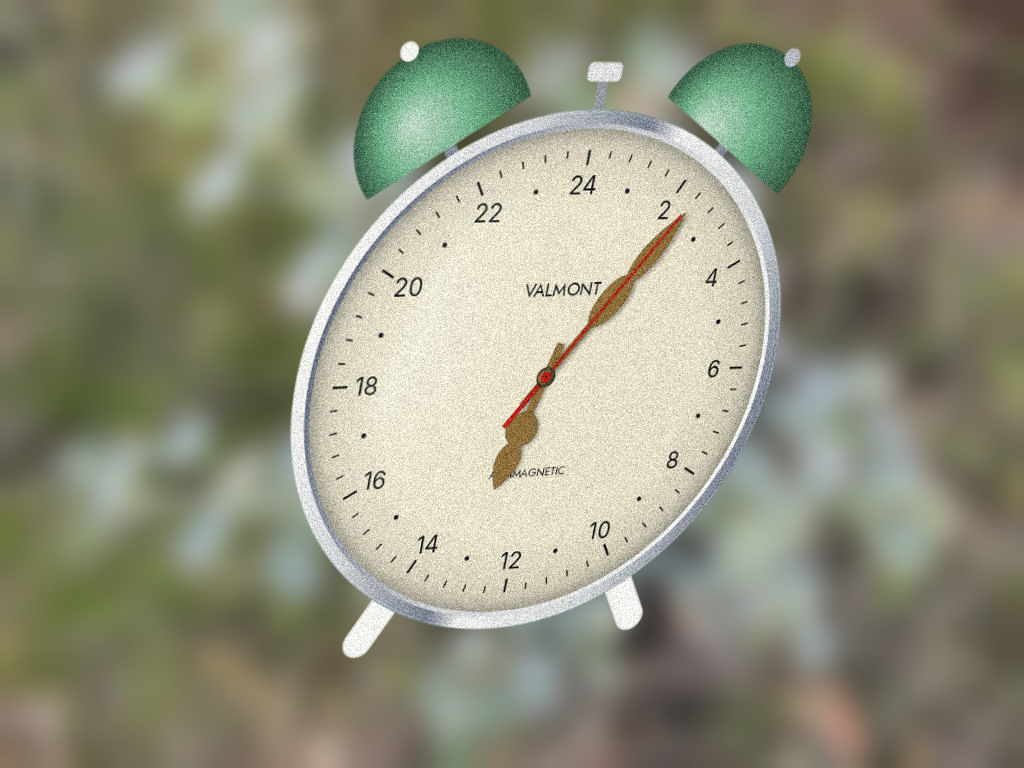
13:06:06
